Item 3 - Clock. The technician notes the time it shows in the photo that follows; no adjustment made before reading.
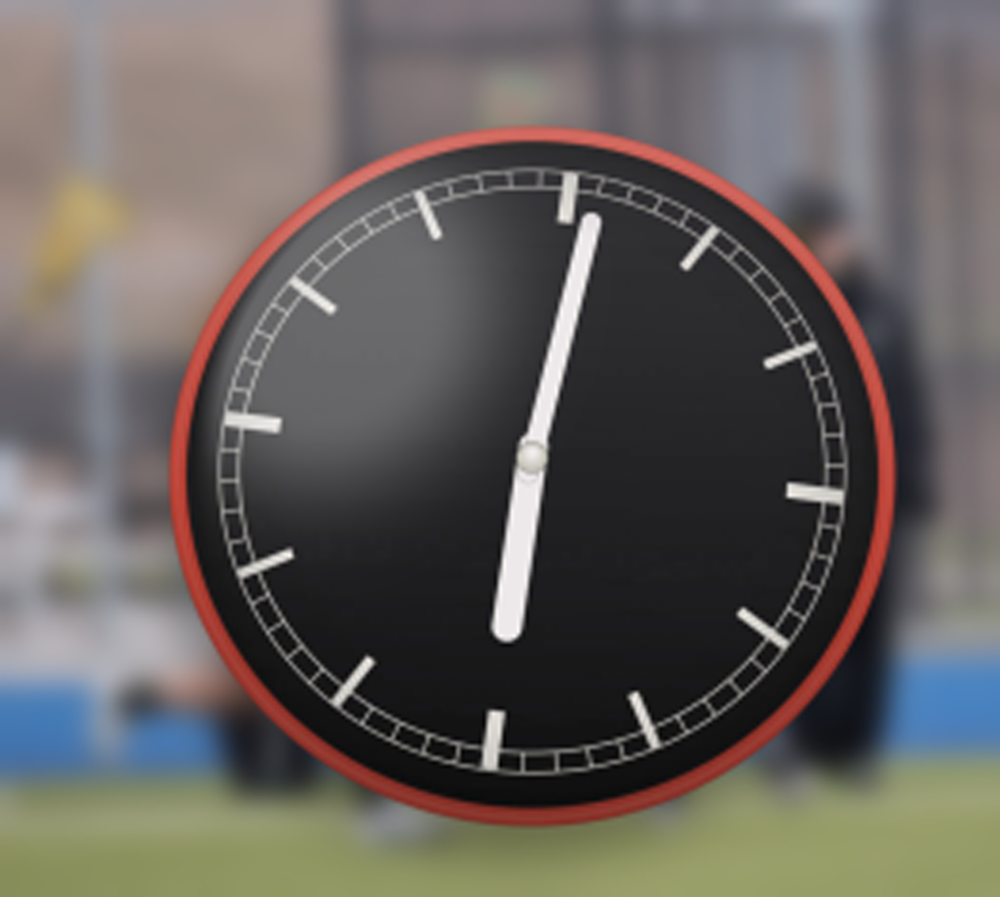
6:01
